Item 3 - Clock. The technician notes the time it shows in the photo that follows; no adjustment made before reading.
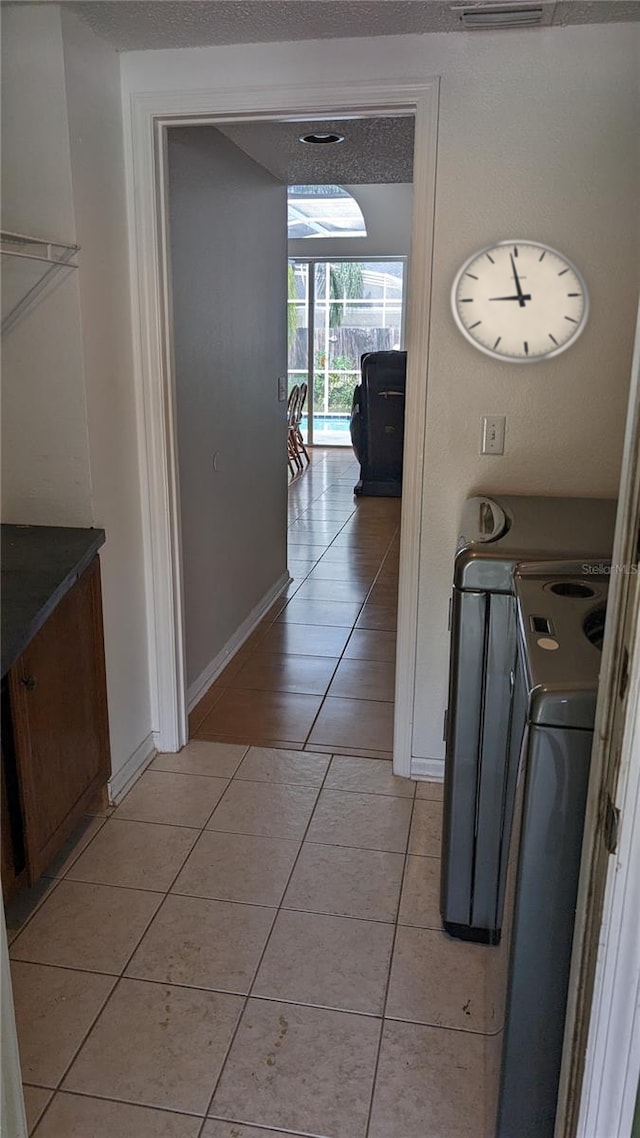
8:59
